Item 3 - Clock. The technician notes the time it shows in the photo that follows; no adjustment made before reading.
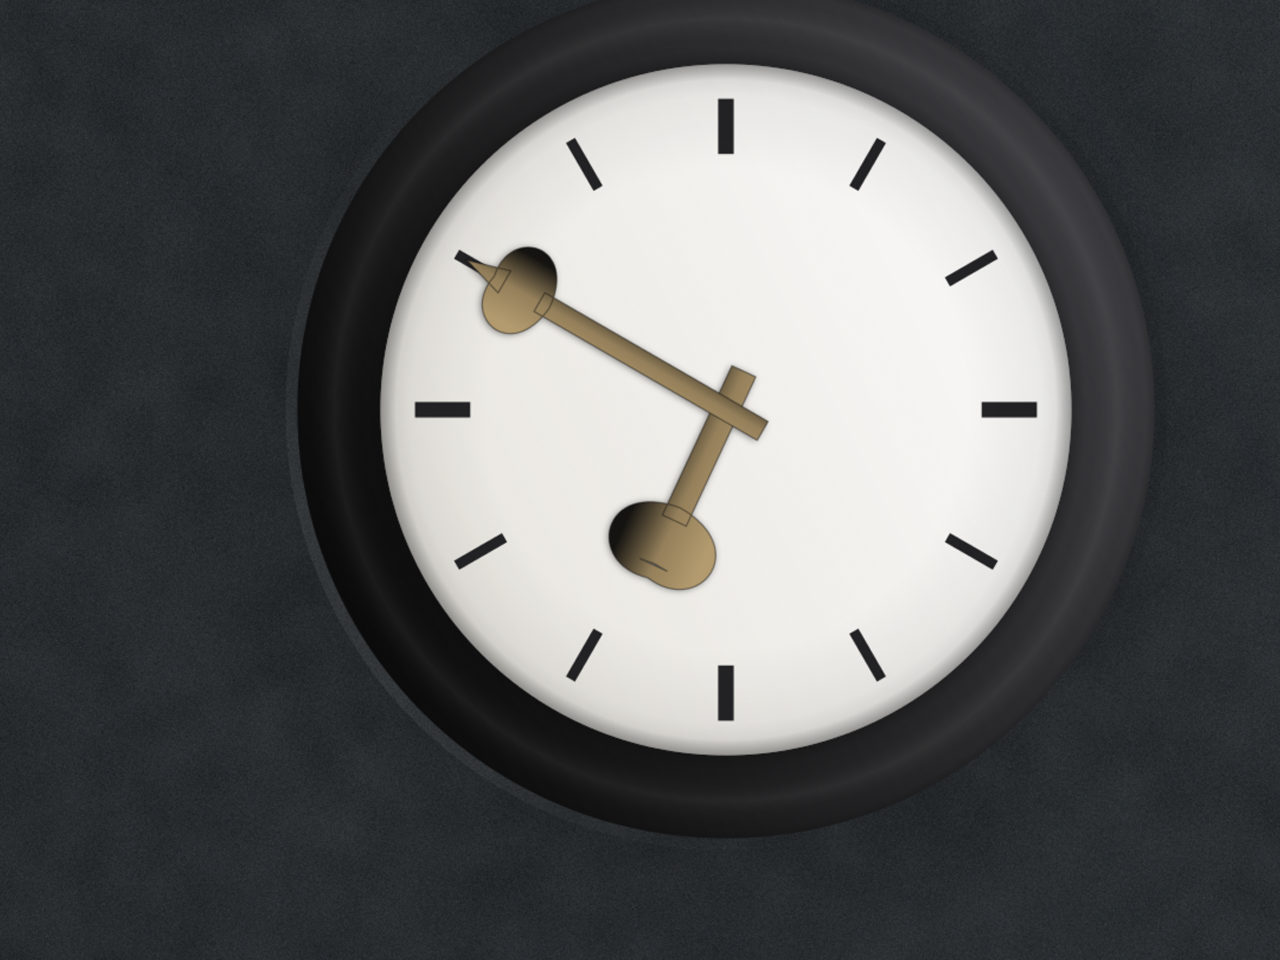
6:50
